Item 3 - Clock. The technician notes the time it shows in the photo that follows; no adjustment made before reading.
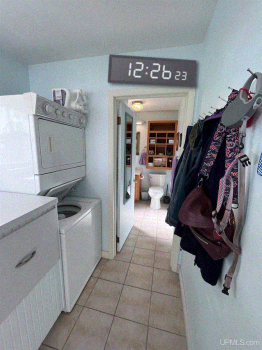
12:26:23
